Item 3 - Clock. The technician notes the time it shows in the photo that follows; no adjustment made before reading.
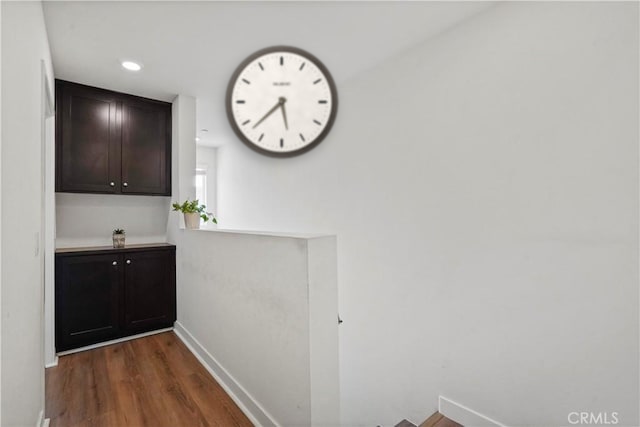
5:38
